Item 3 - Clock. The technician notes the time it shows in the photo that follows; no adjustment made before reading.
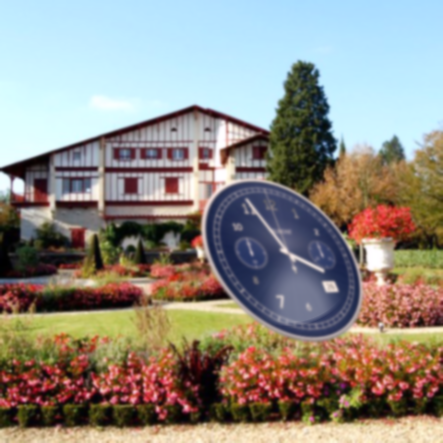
3:56
